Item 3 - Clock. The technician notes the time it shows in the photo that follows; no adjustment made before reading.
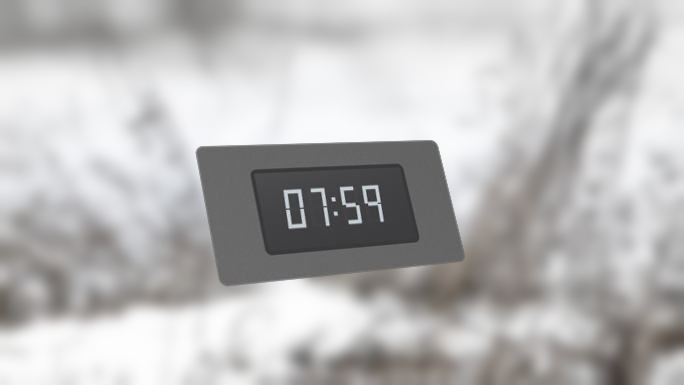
7:59
